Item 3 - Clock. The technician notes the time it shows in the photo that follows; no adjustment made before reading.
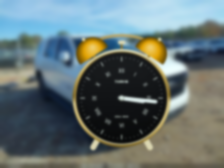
3:16
